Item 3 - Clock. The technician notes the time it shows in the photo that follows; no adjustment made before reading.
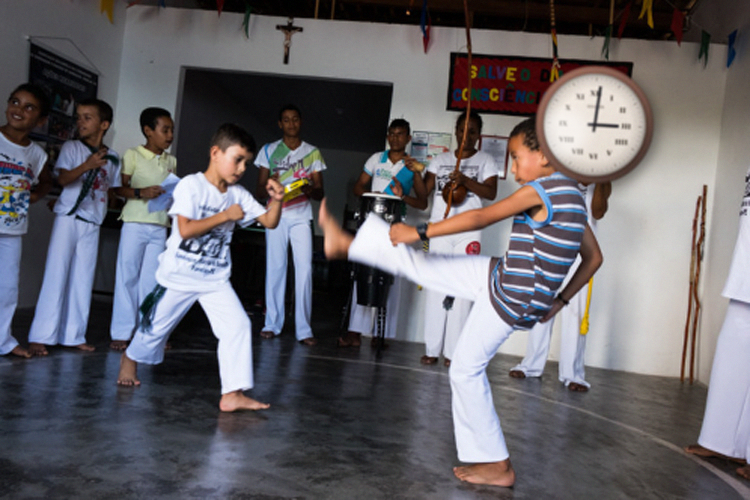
3:01
